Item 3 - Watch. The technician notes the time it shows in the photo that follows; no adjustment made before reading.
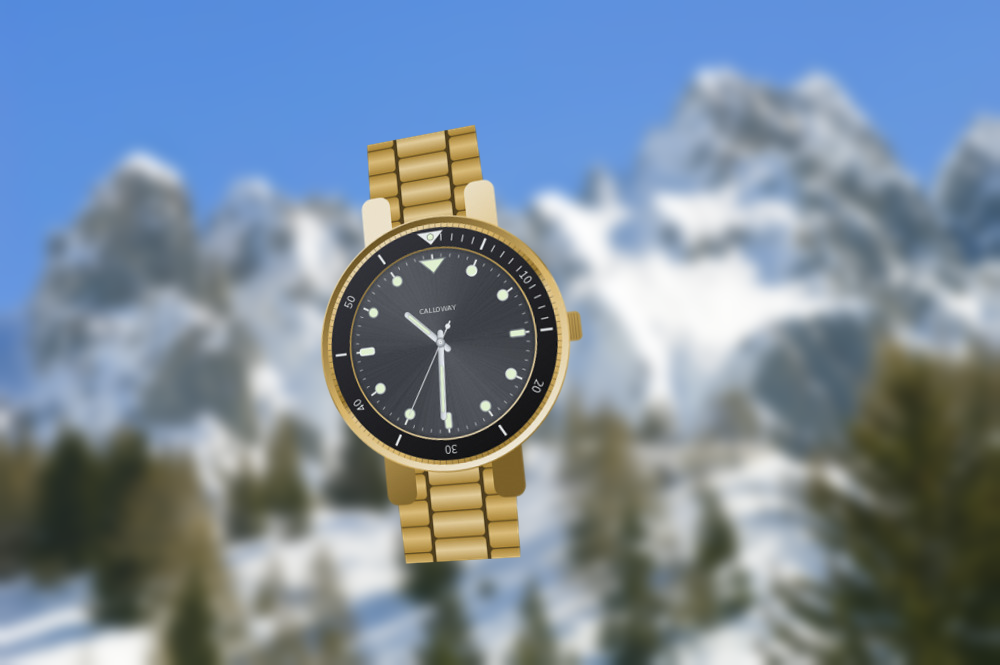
10:30:35
